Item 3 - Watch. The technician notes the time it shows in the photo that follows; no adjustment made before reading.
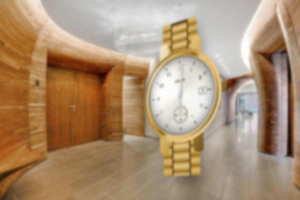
6:01
